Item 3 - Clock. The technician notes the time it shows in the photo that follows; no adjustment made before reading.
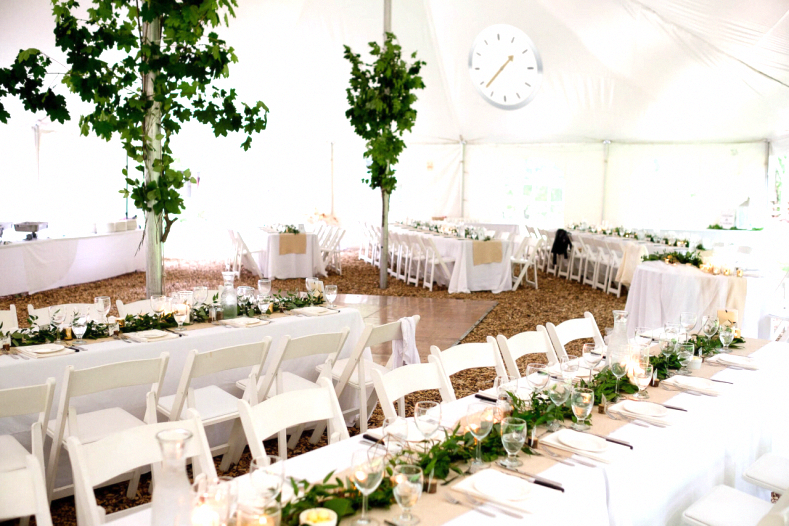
1:38
